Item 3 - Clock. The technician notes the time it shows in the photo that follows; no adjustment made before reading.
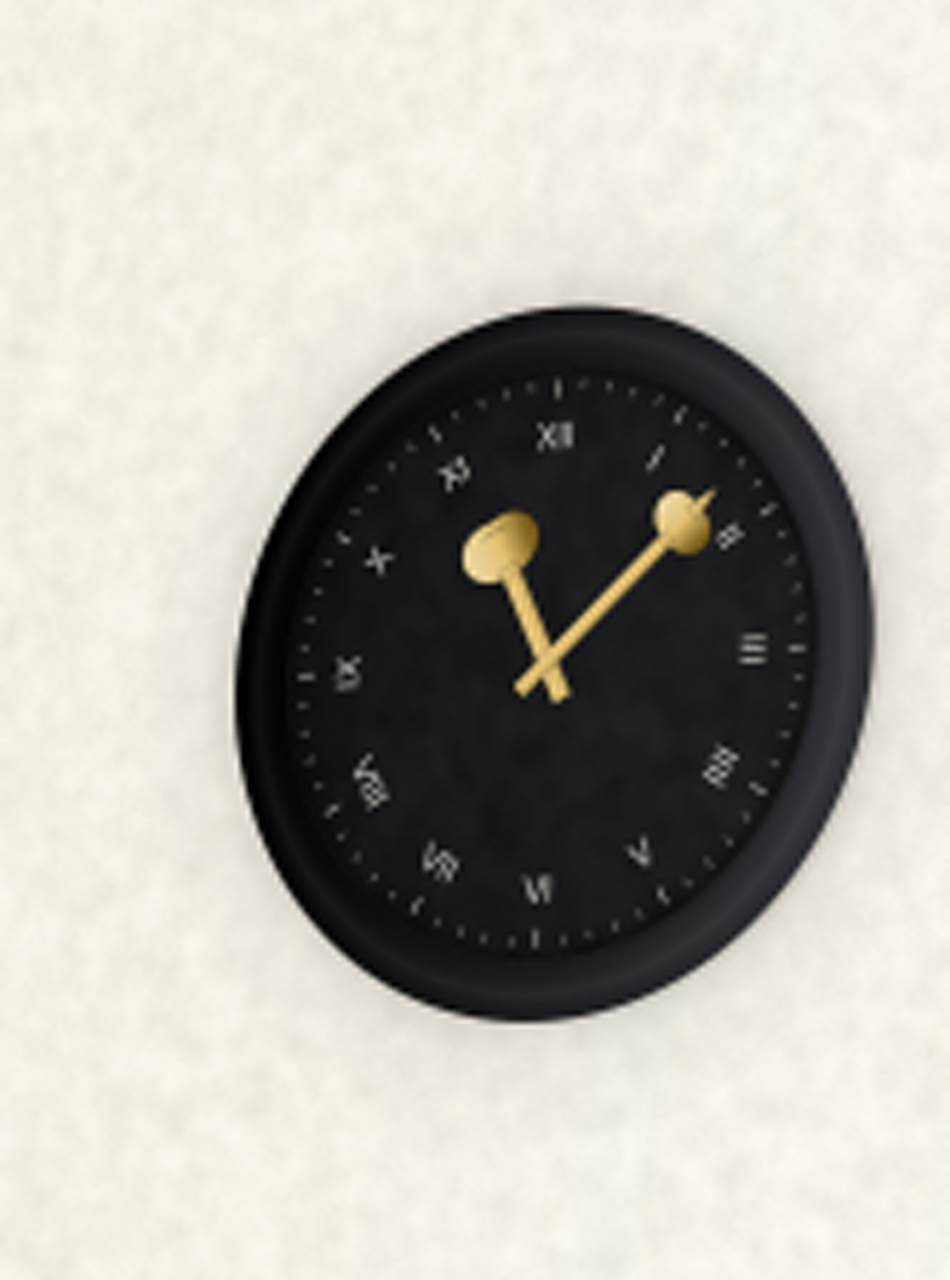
11:08
